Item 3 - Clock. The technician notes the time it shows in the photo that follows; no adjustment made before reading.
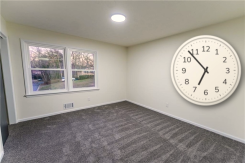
6:53
